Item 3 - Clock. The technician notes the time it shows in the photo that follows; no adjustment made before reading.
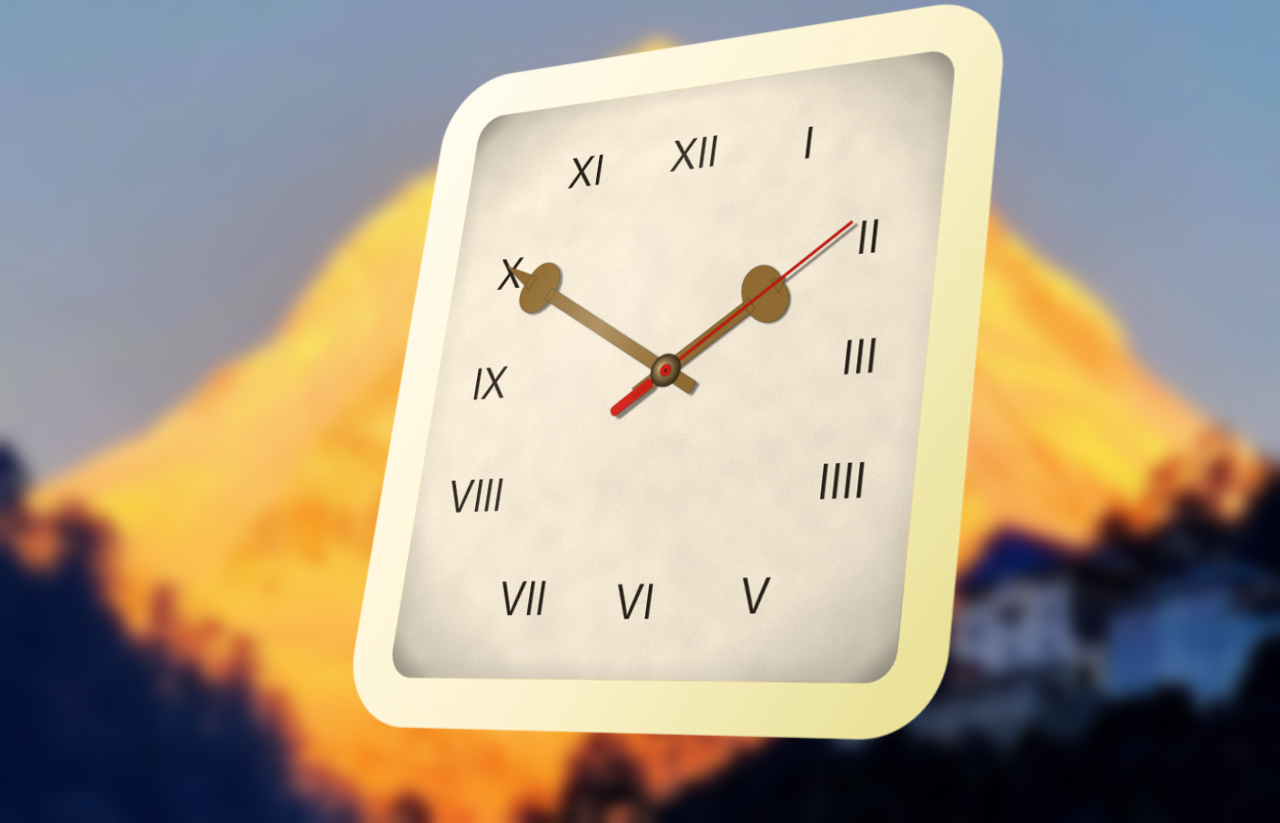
1:50:09
